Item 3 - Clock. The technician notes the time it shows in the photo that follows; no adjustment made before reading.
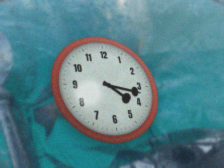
4:17
